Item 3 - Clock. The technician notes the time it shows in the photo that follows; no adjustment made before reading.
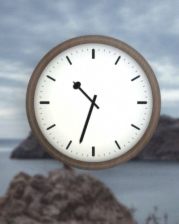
10:33
